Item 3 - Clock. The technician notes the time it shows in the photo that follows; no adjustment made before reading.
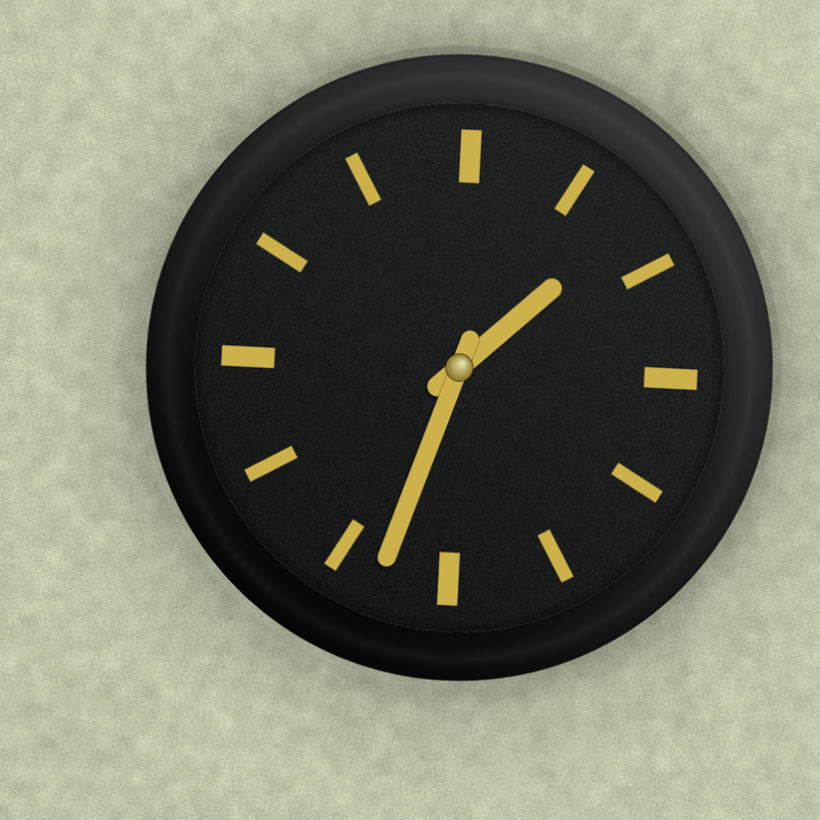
1:33
